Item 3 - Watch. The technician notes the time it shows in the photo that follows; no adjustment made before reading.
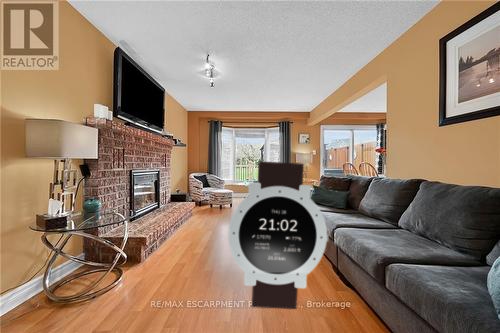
21:02
